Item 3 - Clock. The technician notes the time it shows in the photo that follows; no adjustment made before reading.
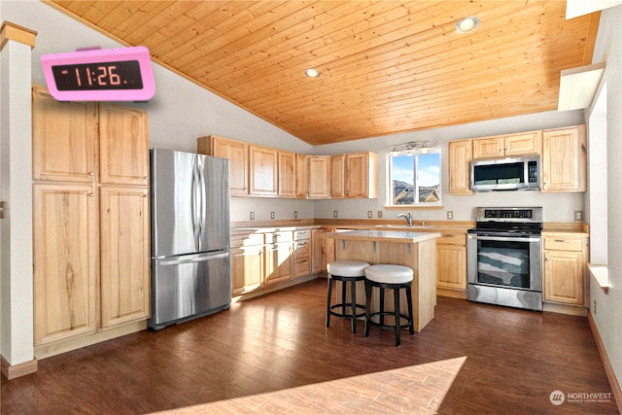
11:26
